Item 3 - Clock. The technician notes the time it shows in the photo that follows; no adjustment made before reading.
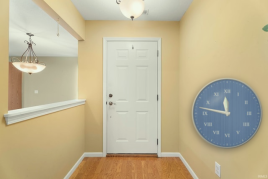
11:47
